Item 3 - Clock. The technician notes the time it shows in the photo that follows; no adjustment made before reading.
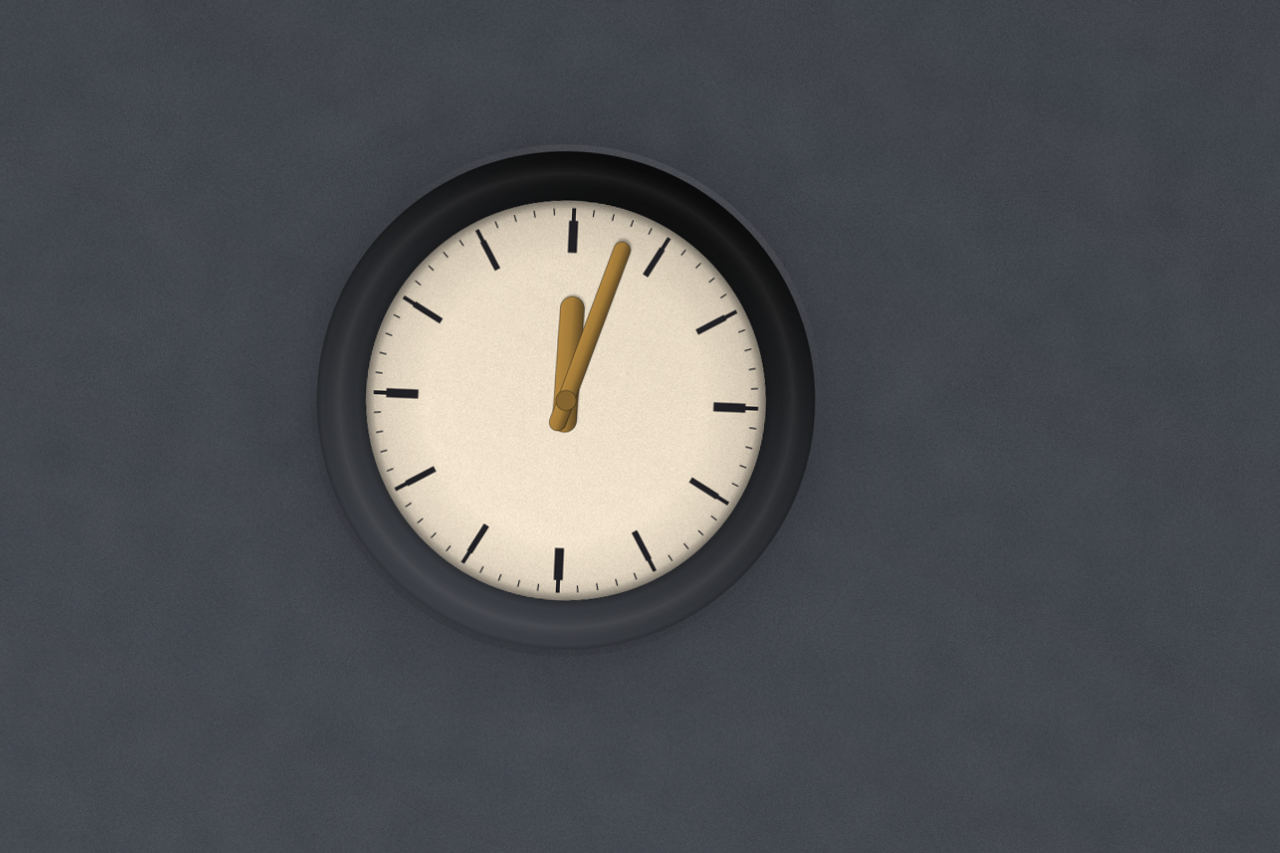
12:03
